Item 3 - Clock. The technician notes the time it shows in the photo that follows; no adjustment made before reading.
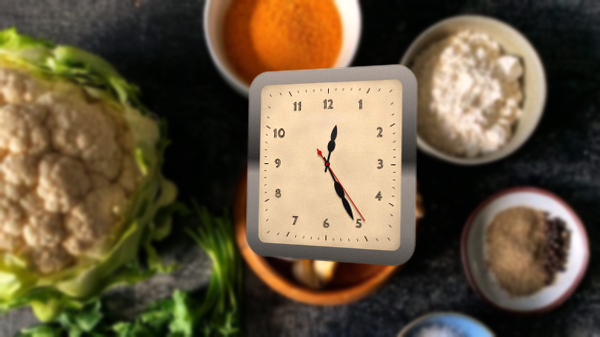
12:25:24
